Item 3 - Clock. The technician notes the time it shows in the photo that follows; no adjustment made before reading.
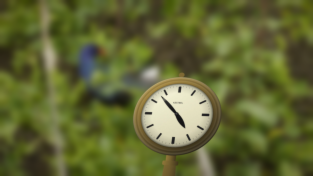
4:53
